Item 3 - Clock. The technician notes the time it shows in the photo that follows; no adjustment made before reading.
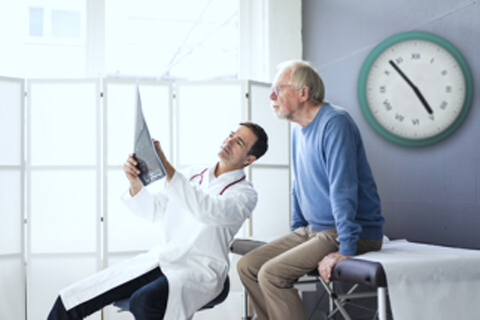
4:53
